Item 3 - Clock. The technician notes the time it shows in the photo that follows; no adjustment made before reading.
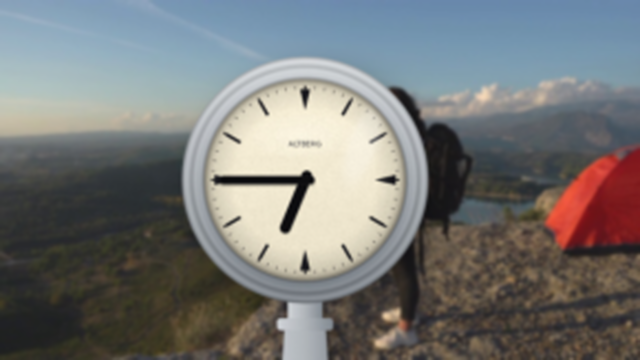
6:45
